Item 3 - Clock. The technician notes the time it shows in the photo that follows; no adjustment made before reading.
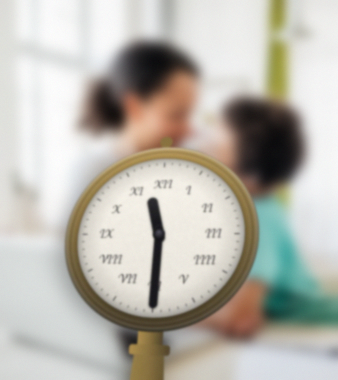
11:30
